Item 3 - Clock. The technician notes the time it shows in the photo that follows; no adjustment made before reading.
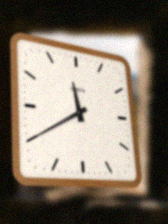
11:40
